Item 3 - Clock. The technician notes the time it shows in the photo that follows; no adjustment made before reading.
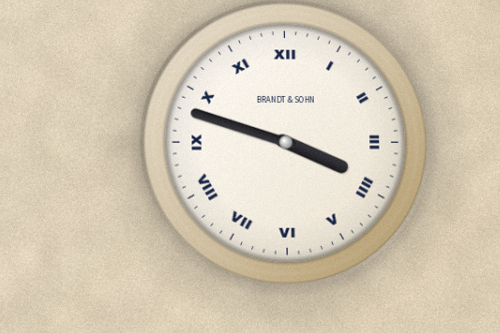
3:48
